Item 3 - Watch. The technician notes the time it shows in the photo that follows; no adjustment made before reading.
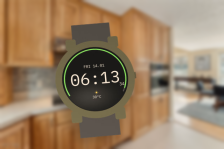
6:13
